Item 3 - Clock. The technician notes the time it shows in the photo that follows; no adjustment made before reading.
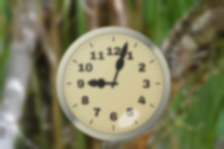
9:03
